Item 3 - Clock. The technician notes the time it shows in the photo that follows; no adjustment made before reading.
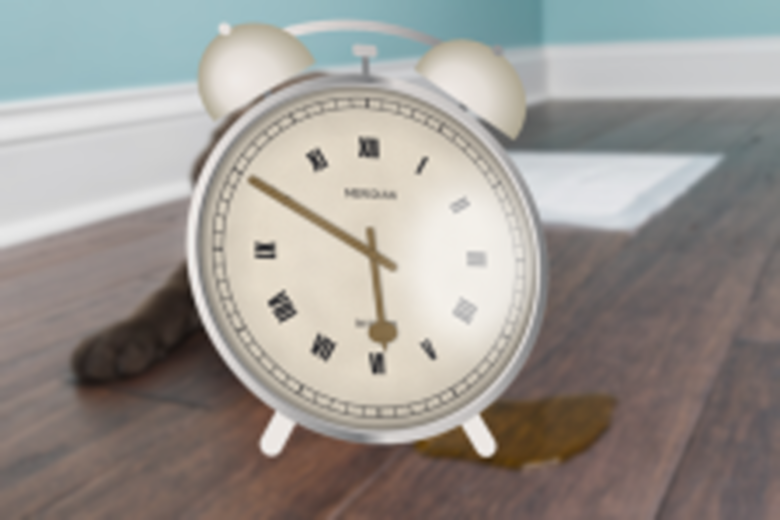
5:50
